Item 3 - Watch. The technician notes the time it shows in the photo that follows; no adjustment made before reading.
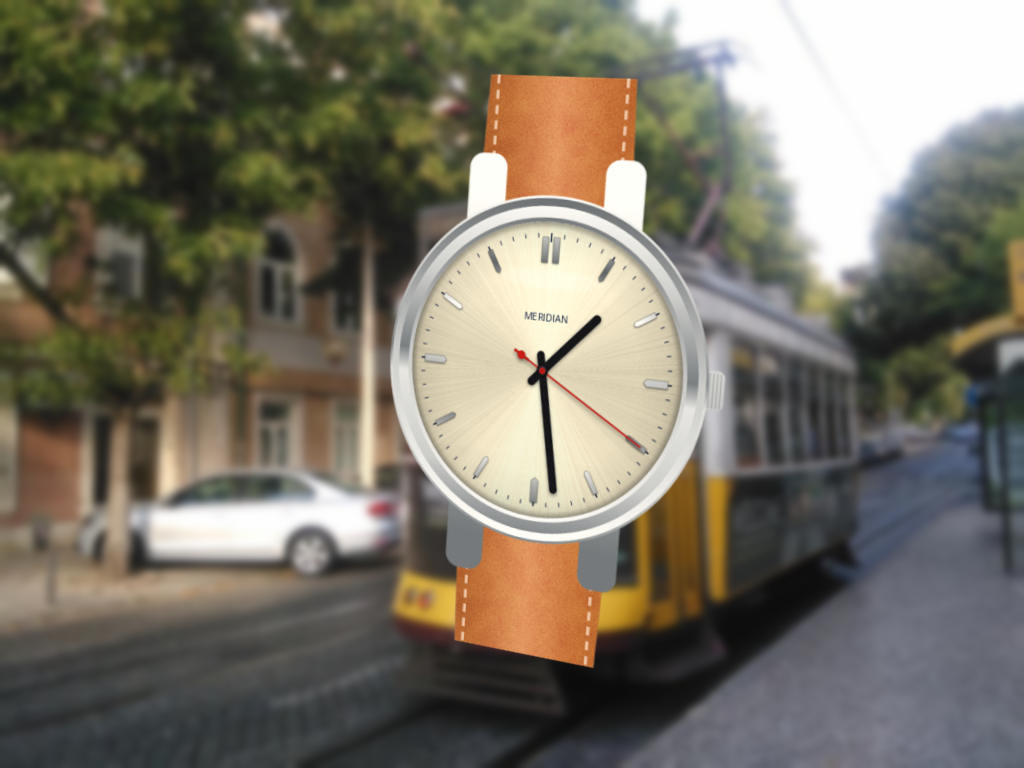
1:28:20
